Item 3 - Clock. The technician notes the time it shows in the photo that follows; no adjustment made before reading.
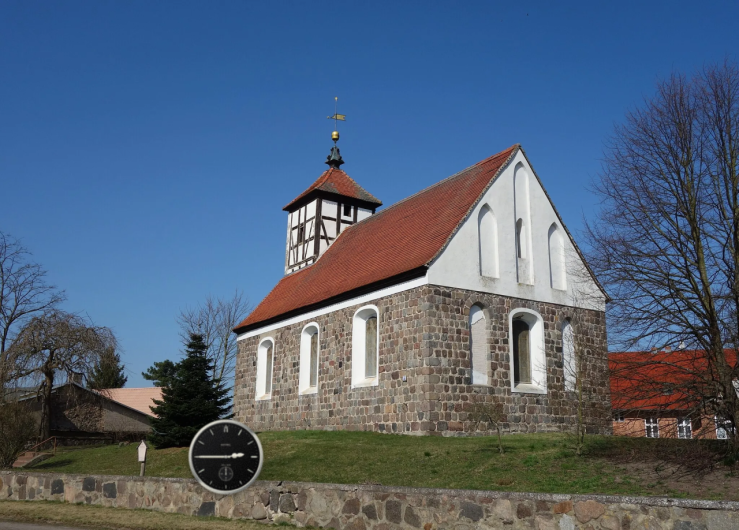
2:45
